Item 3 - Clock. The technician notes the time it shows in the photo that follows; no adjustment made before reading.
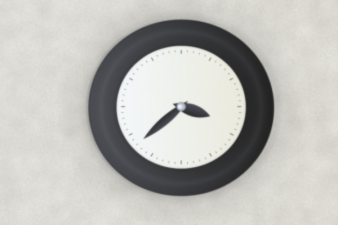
3:38
